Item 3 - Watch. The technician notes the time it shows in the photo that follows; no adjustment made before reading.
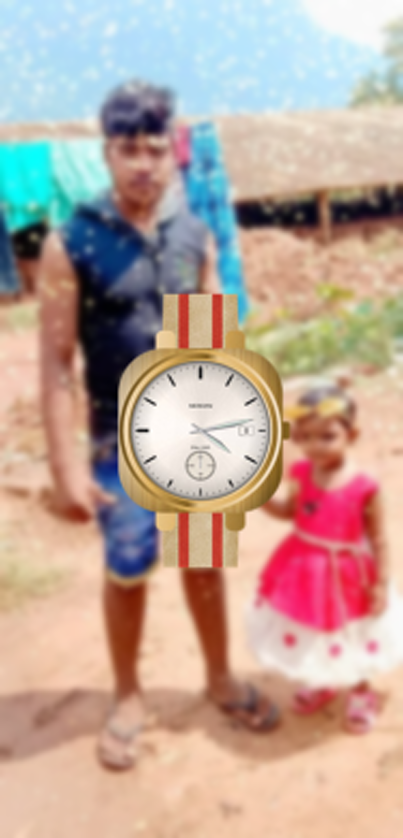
4:13
